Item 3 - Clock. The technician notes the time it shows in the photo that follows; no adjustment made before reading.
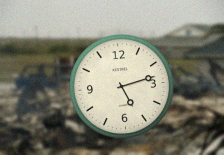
5:13
